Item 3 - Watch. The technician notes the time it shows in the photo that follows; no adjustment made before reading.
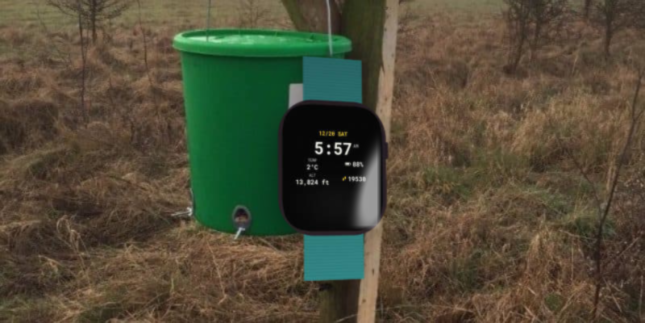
5:57
